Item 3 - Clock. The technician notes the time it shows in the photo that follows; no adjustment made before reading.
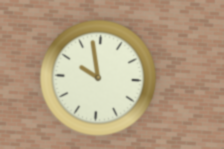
9:58
